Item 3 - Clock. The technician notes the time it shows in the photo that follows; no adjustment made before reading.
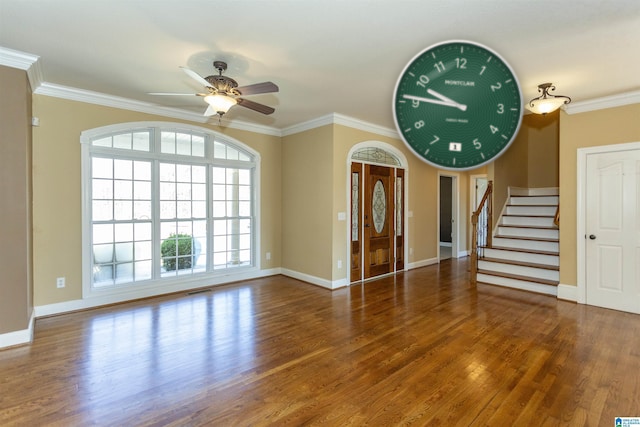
9:46
